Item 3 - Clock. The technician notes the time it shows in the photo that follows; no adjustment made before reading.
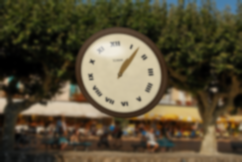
1:07
